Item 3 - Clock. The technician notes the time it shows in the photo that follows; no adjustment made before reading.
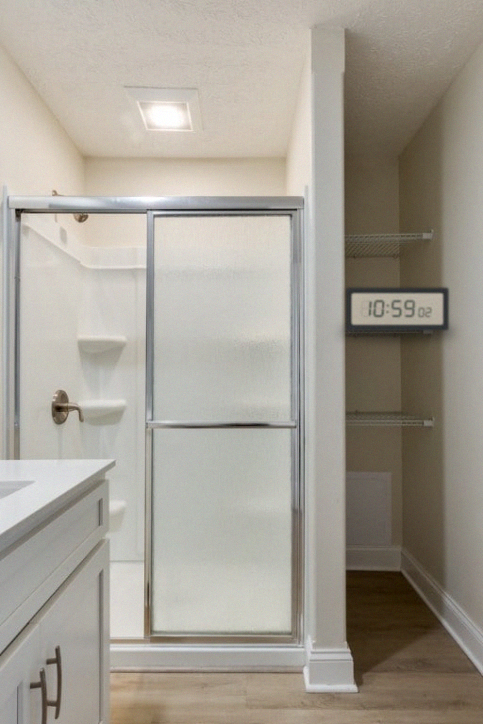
10:59
